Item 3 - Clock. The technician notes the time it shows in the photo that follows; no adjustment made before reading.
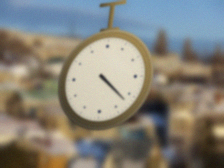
4:22
